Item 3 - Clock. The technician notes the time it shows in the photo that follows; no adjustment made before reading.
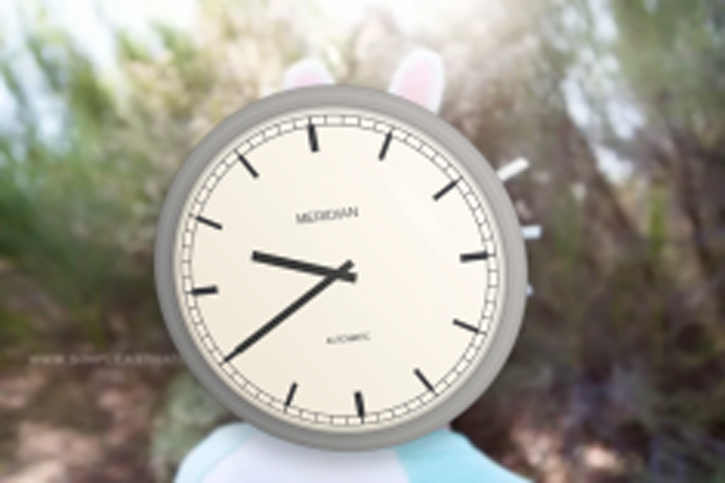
9:40
